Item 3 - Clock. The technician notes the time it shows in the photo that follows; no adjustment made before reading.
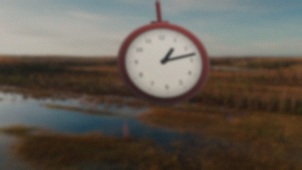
1:13
